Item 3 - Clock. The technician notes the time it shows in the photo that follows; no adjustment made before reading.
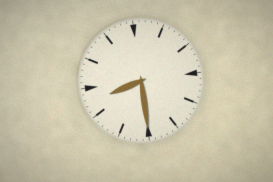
8:30
